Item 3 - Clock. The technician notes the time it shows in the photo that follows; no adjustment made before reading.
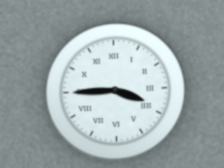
3:45
